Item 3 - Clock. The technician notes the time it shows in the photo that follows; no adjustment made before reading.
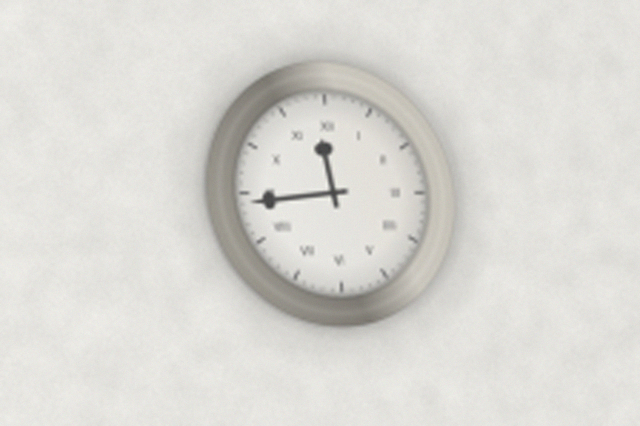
11:44
